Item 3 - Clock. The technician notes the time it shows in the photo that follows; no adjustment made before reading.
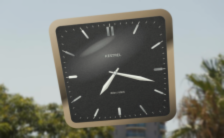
7:18
